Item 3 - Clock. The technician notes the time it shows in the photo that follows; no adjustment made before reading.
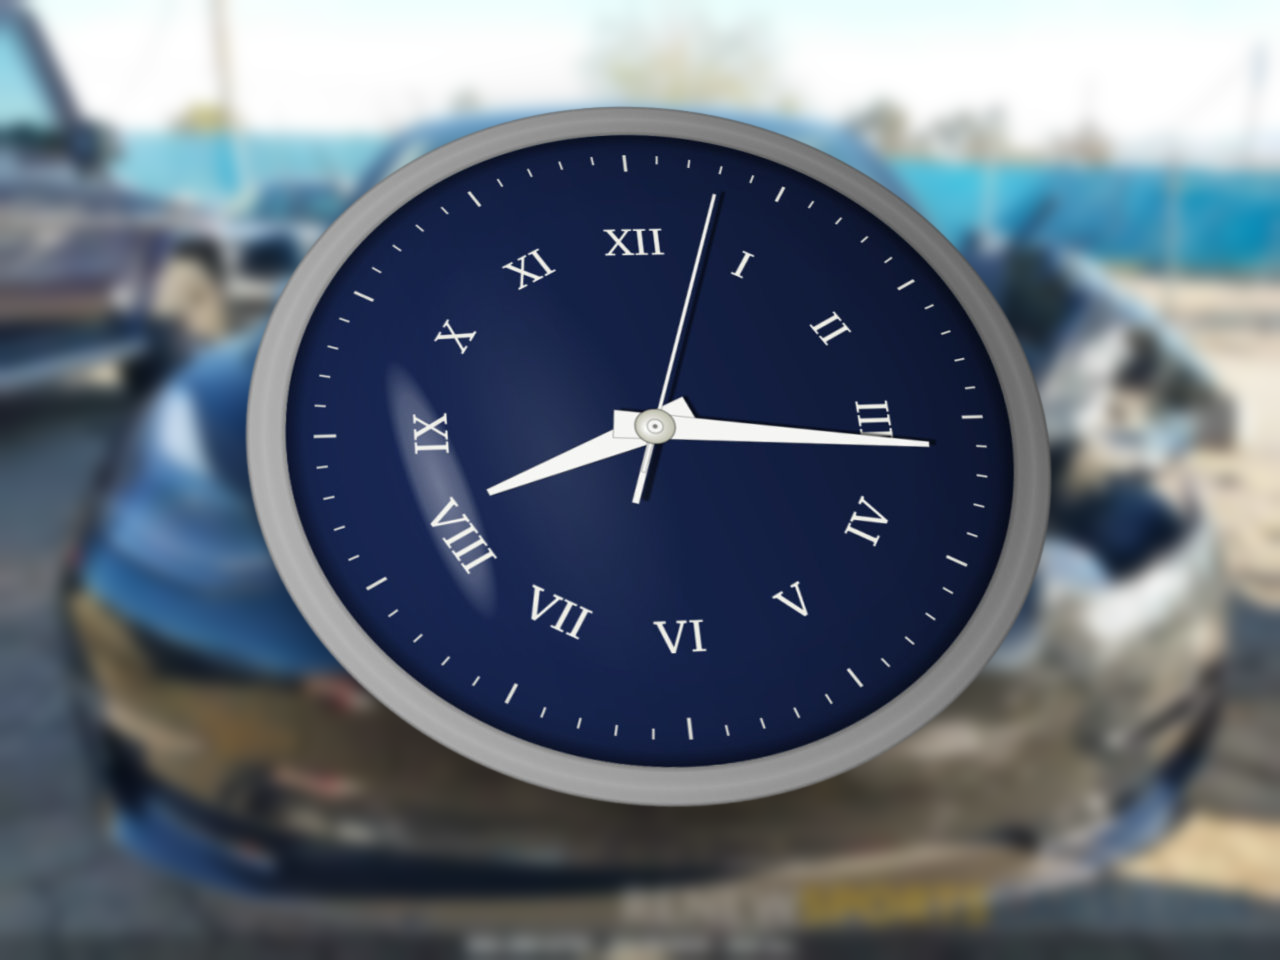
8:16:03
